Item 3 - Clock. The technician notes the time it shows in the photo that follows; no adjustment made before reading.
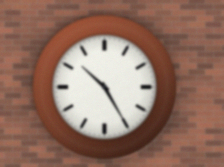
10:25
